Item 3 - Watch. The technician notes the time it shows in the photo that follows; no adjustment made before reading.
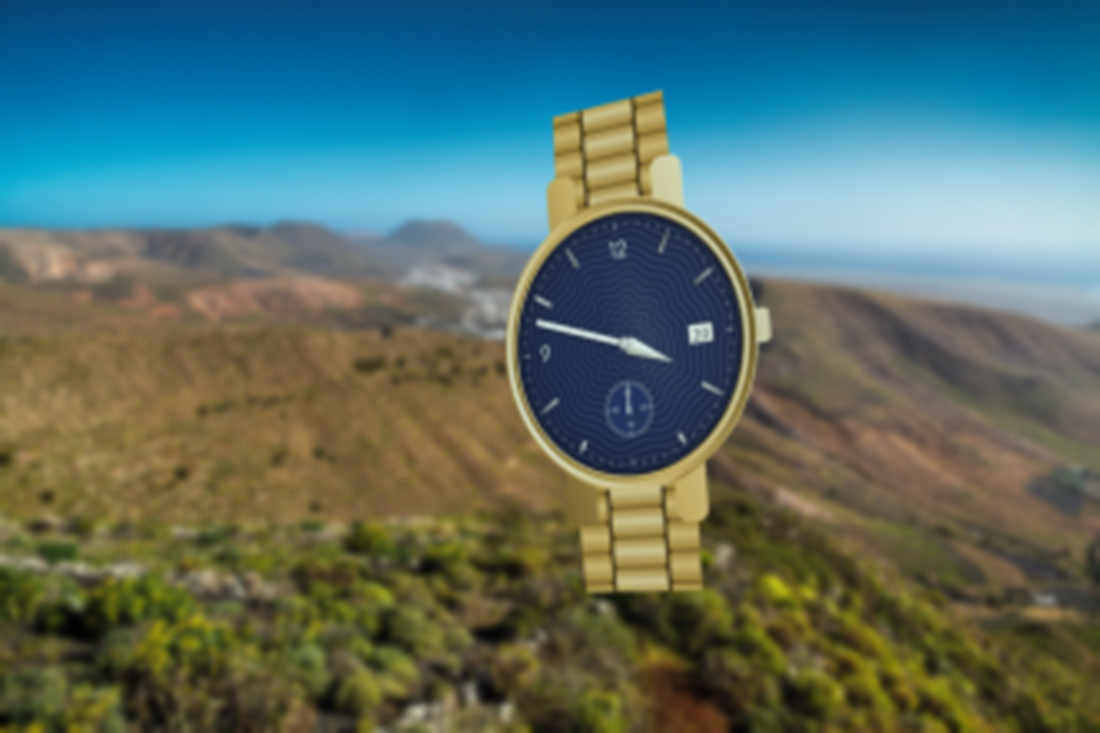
3:48
